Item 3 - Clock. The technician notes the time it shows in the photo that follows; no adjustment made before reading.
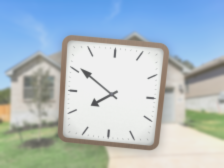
7:51
